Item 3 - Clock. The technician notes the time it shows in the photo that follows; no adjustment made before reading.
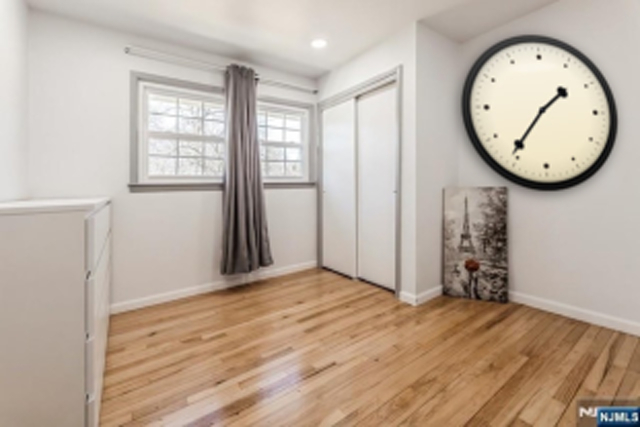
1:36
